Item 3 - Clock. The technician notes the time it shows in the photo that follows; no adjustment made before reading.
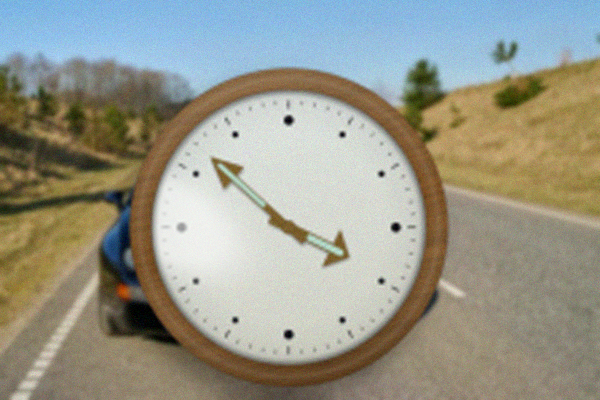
3:52
